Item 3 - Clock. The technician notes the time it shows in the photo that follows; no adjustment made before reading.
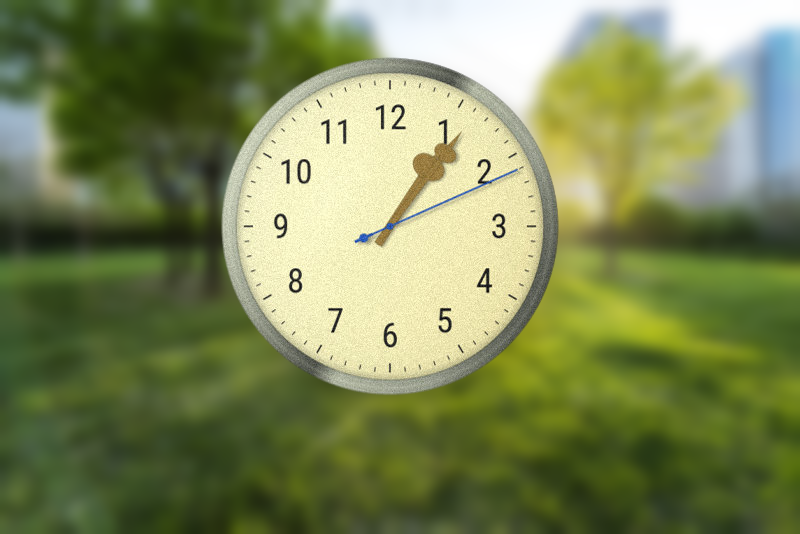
1:06:11
